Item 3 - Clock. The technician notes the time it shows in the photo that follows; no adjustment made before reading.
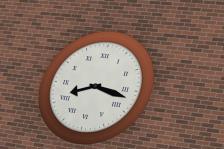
8:17
